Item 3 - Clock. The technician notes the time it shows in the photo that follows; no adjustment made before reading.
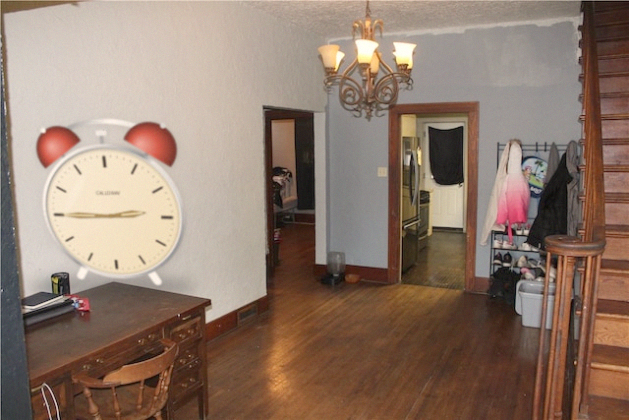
2:45
